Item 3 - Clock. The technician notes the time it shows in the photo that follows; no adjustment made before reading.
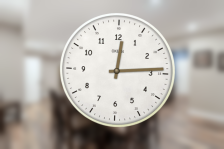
12:14
